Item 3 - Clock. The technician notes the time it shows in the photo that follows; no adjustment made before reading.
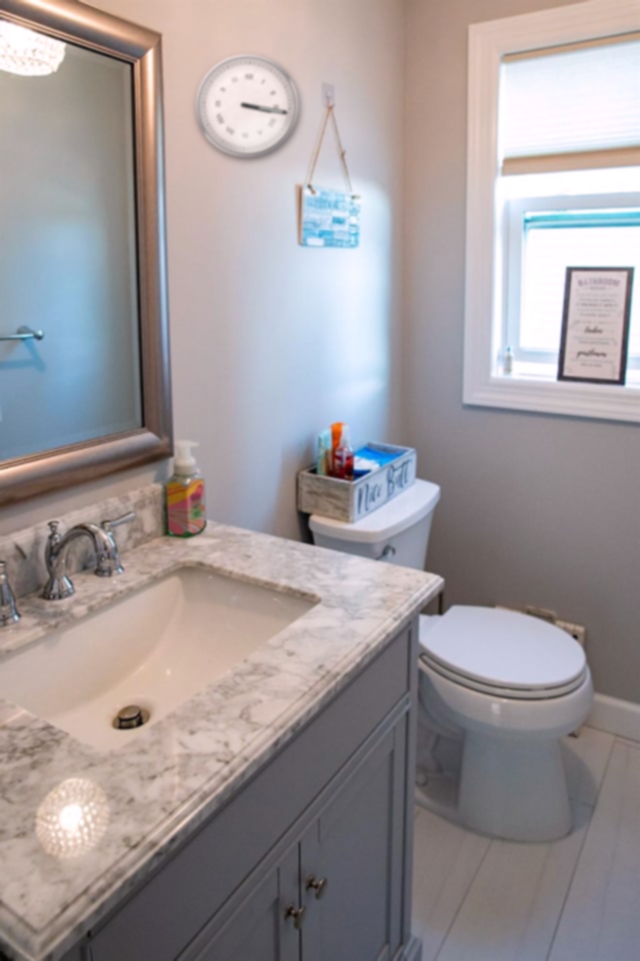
3:16
